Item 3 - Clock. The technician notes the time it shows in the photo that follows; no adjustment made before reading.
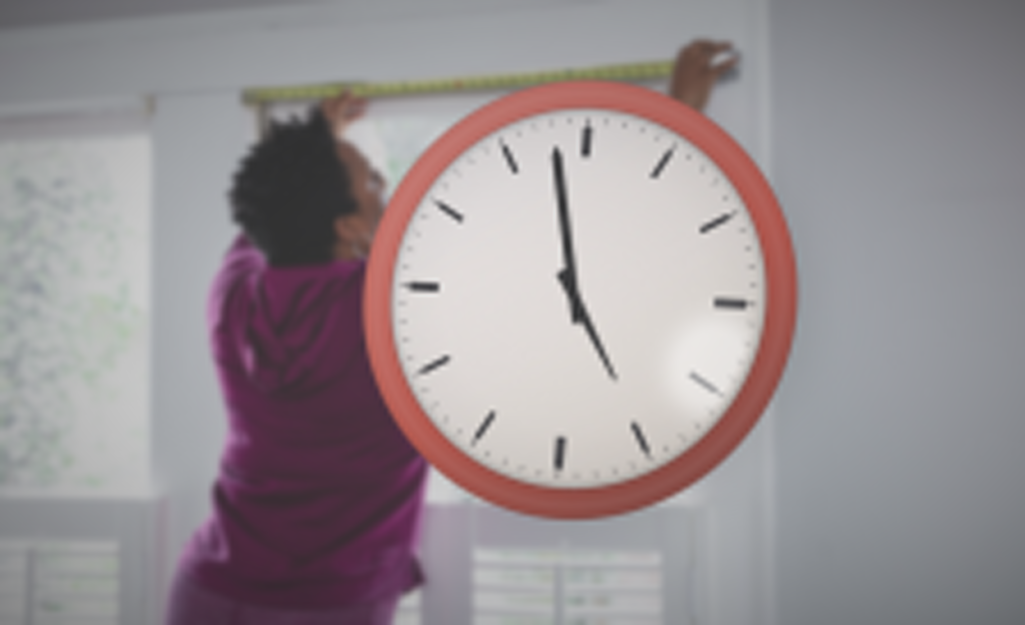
4:58
